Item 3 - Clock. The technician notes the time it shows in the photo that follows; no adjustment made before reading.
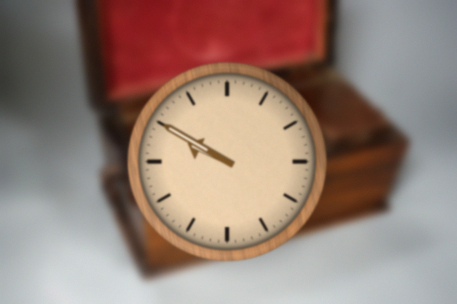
9:50
